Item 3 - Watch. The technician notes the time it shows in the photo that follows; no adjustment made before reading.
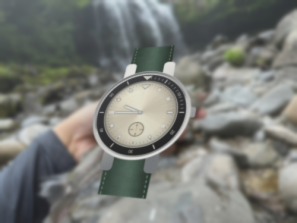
9:45
